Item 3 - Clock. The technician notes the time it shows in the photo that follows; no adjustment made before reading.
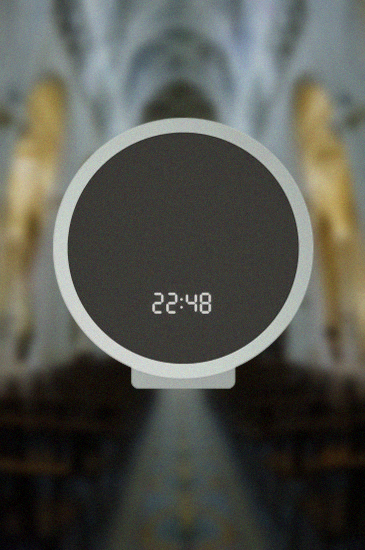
22:48
